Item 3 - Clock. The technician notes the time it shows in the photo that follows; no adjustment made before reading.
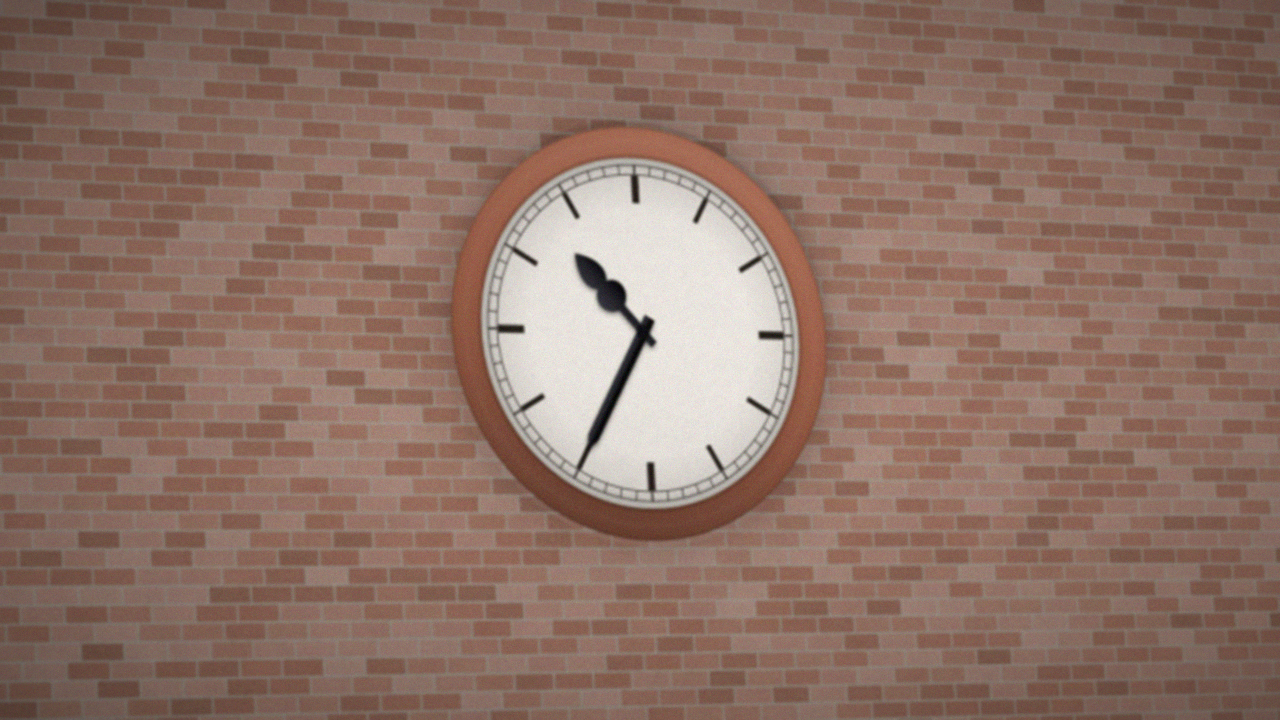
10:35
